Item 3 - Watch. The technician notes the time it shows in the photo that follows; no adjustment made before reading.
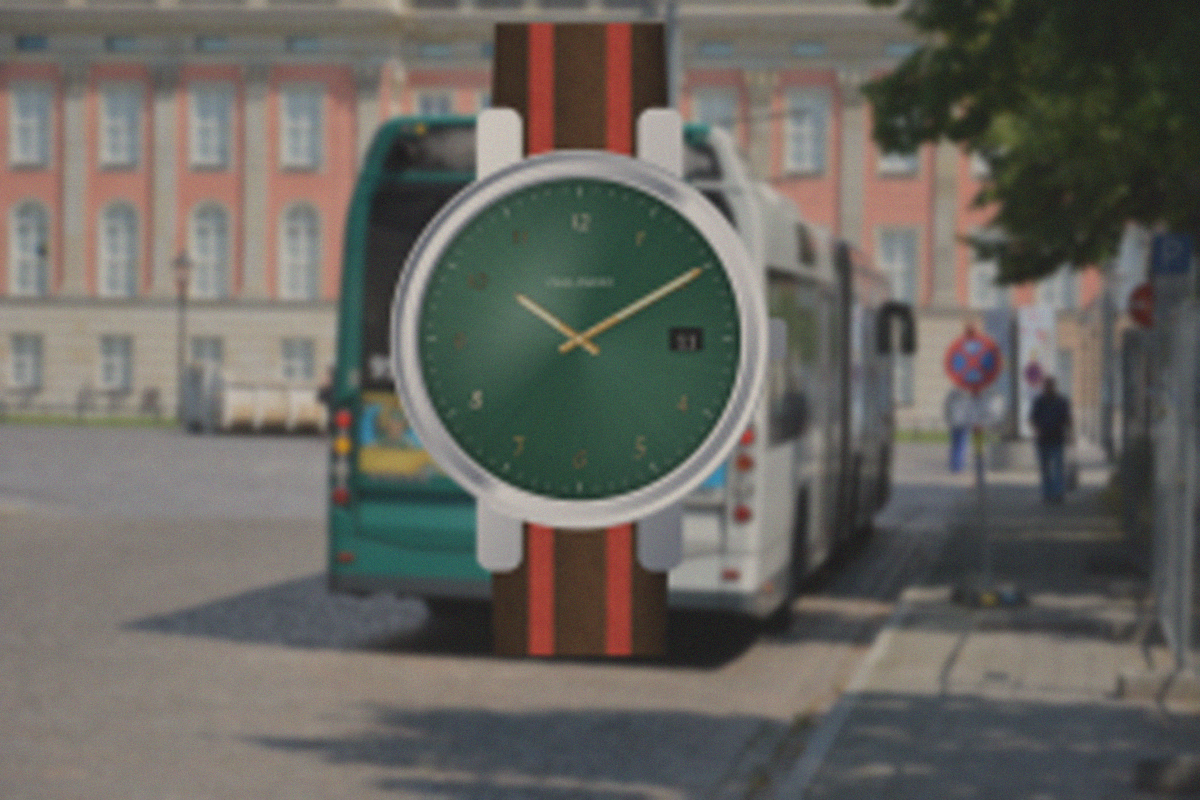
10:10
